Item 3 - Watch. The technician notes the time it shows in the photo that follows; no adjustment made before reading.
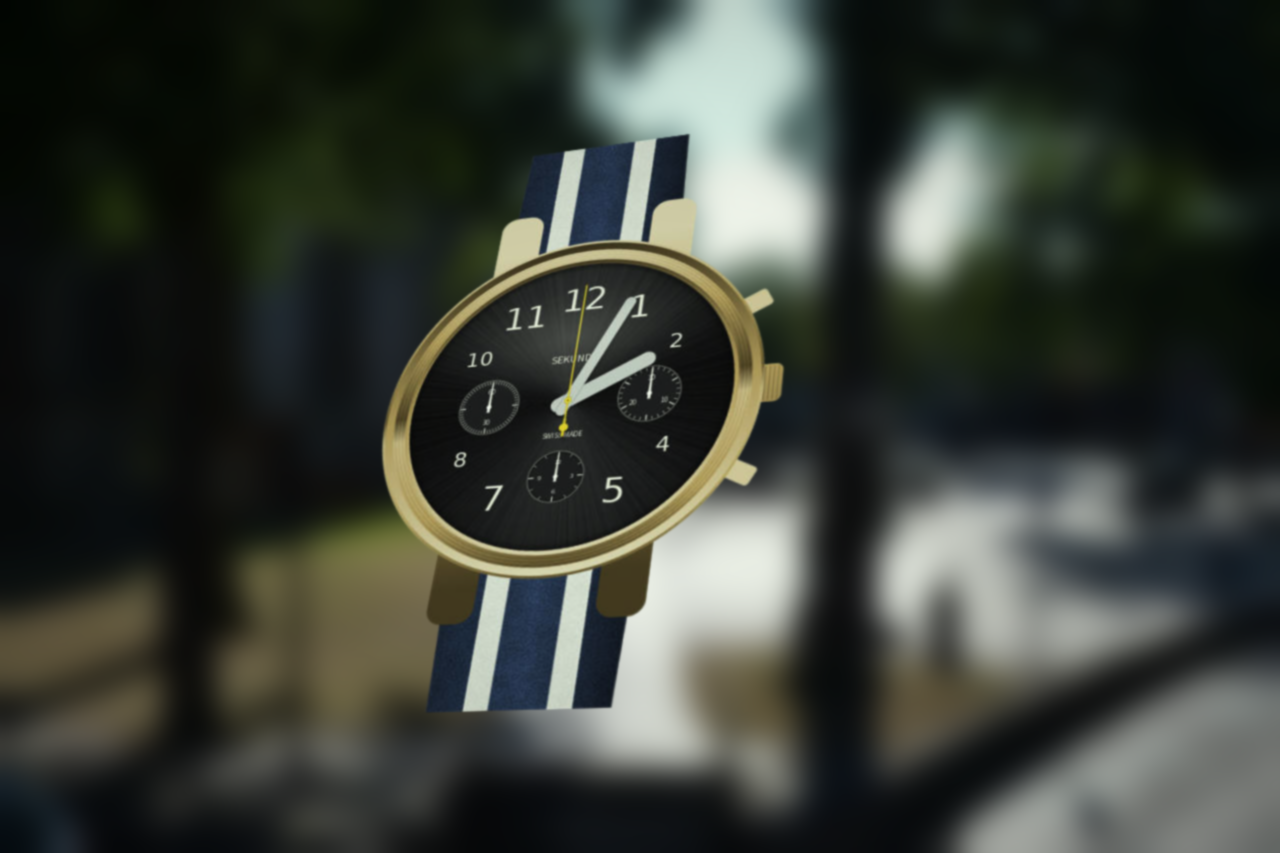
2:04
